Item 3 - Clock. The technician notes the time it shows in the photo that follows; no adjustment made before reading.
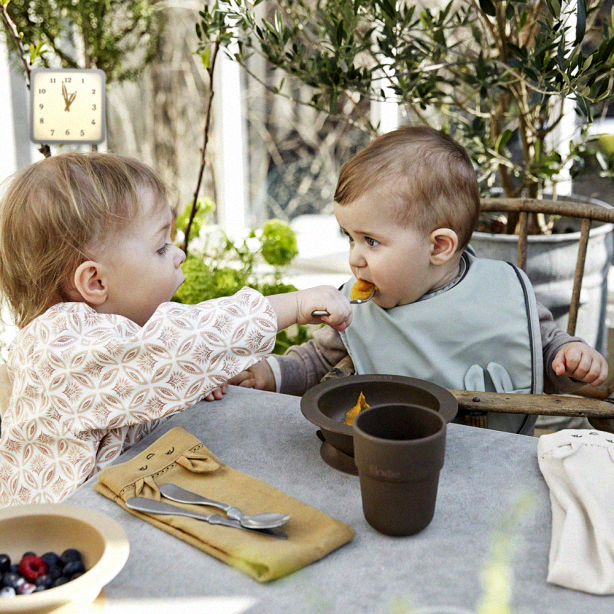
12:58
